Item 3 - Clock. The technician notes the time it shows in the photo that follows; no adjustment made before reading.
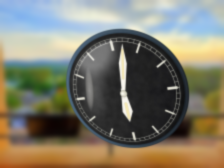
6:02
